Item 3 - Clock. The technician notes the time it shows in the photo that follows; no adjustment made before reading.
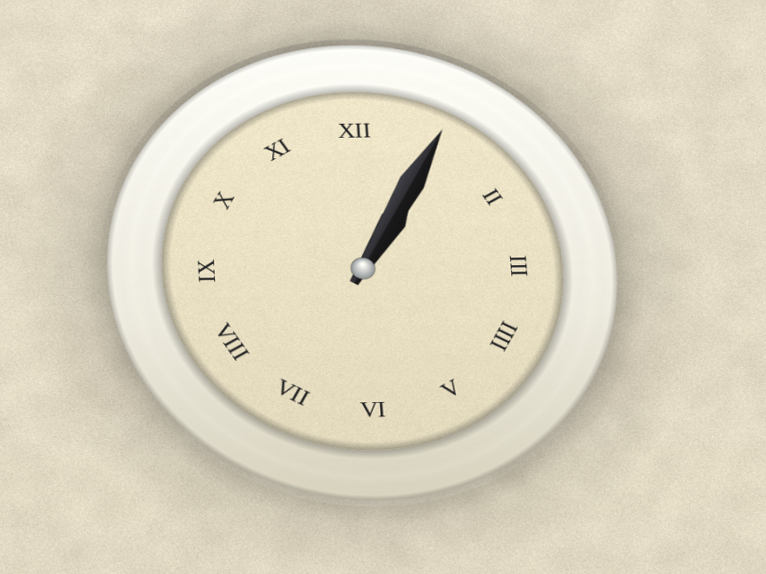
1:05
